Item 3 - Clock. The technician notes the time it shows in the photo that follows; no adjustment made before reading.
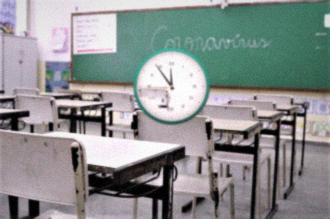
11:54
